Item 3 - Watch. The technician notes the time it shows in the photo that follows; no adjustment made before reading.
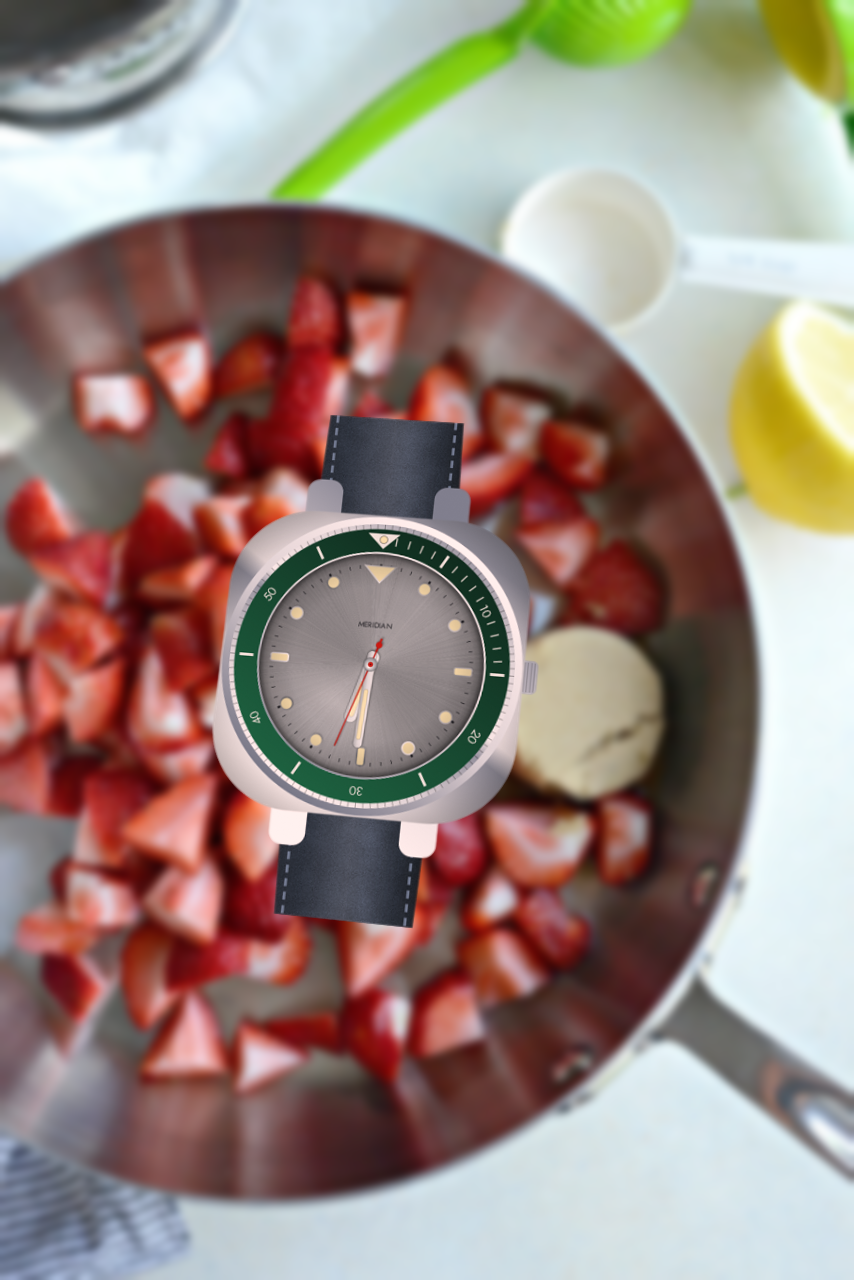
6:30:33
